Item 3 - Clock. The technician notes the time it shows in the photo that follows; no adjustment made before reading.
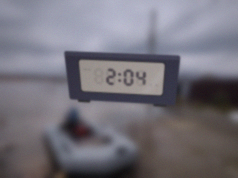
2:04
